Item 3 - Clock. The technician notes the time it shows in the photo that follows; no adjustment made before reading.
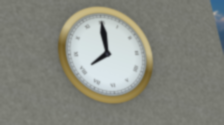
8:00
